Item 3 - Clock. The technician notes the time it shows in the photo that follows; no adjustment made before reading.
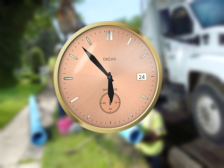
5:53
